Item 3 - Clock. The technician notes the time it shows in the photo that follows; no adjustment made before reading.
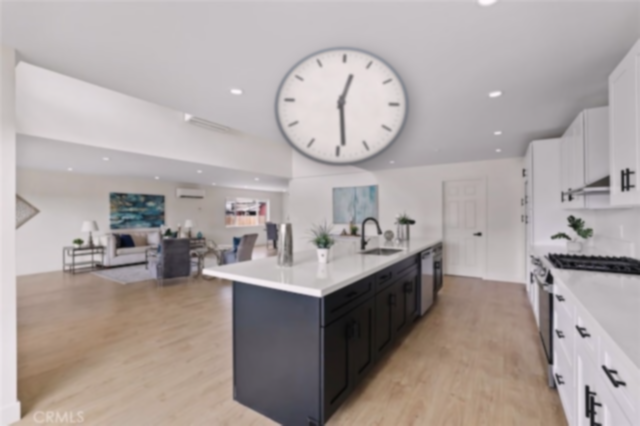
12:29
